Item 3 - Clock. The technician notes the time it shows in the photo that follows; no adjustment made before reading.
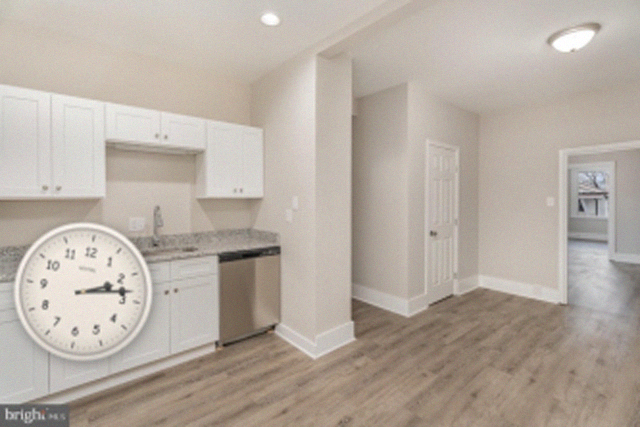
2:13
